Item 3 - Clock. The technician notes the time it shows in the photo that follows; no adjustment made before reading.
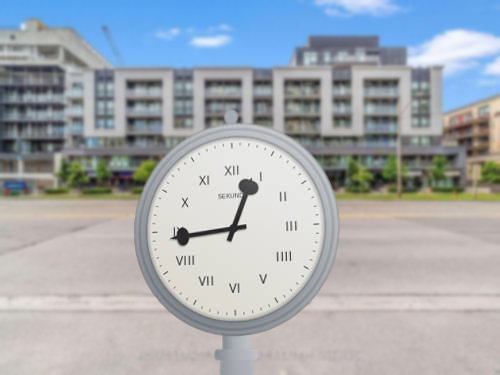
12:44
